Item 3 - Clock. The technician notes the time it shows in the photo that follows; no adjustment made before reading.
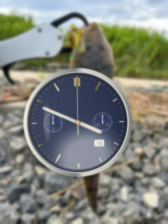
3:49
